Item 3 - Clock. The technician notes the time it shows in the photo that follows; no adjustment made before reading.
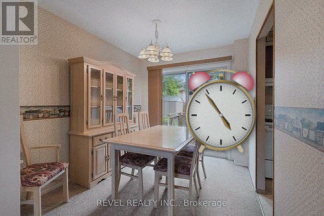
4:54
